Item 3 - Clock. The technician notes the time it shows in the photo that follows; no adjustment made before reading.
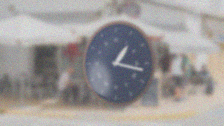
1:17
